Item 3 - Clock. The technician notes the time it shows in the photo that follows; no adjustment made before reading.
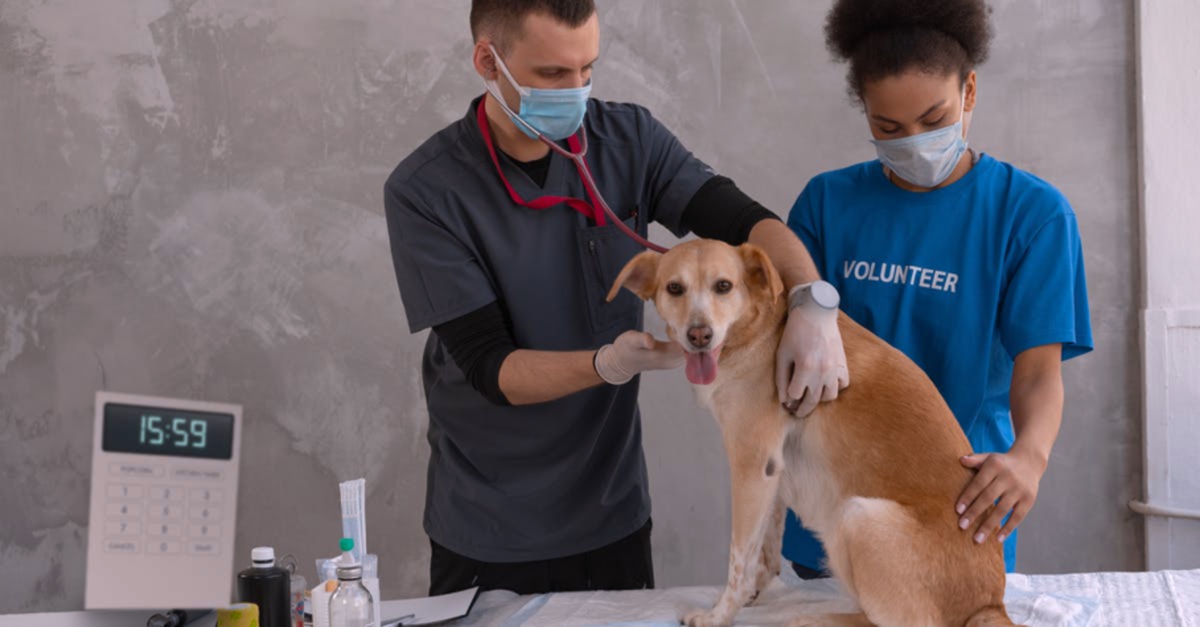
15:59
